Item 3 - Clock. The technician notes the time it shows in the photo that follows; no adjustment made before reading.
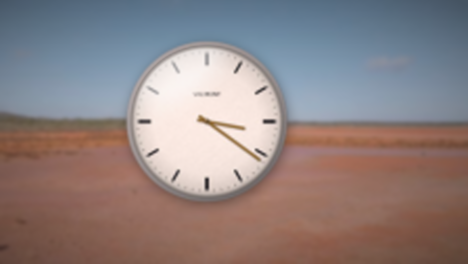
3:21
